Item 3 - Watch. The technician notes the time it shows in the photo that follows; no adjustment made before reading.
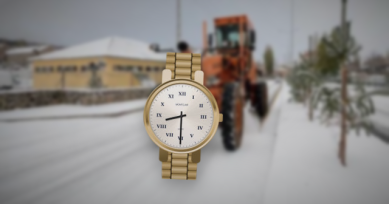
8:30
